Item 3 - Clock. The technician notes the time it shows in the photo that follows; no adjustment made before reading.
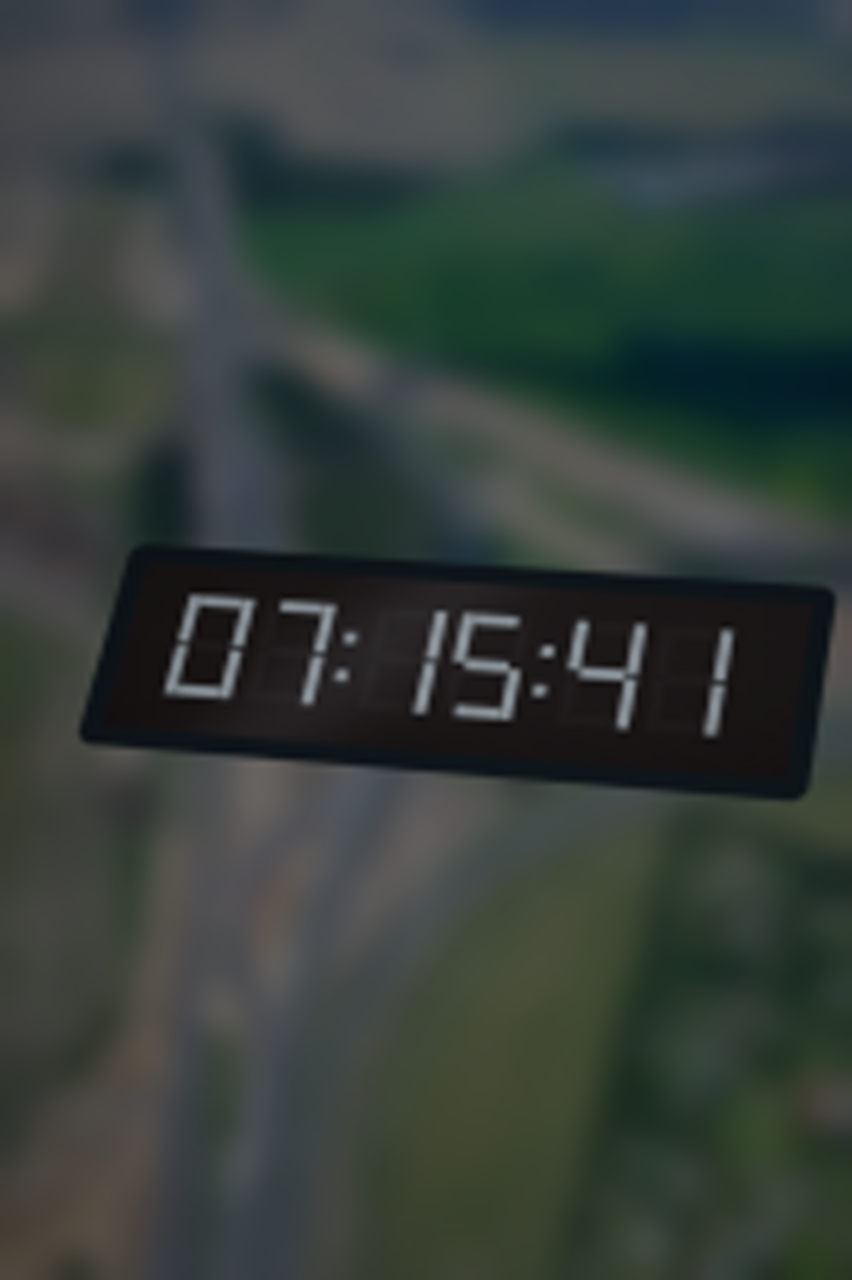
7:15:41
